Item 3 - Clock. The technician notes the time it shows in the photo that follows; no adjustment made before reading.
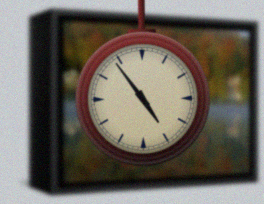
4:54
